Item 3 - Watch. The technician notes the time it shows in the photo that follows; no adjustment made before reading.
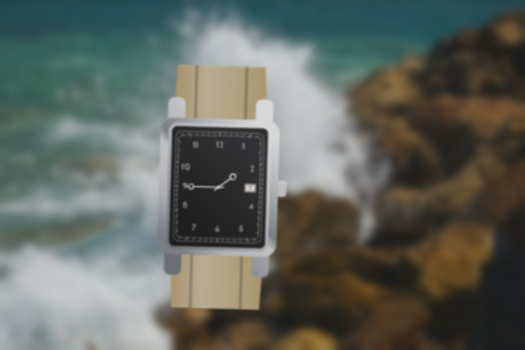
1:45
